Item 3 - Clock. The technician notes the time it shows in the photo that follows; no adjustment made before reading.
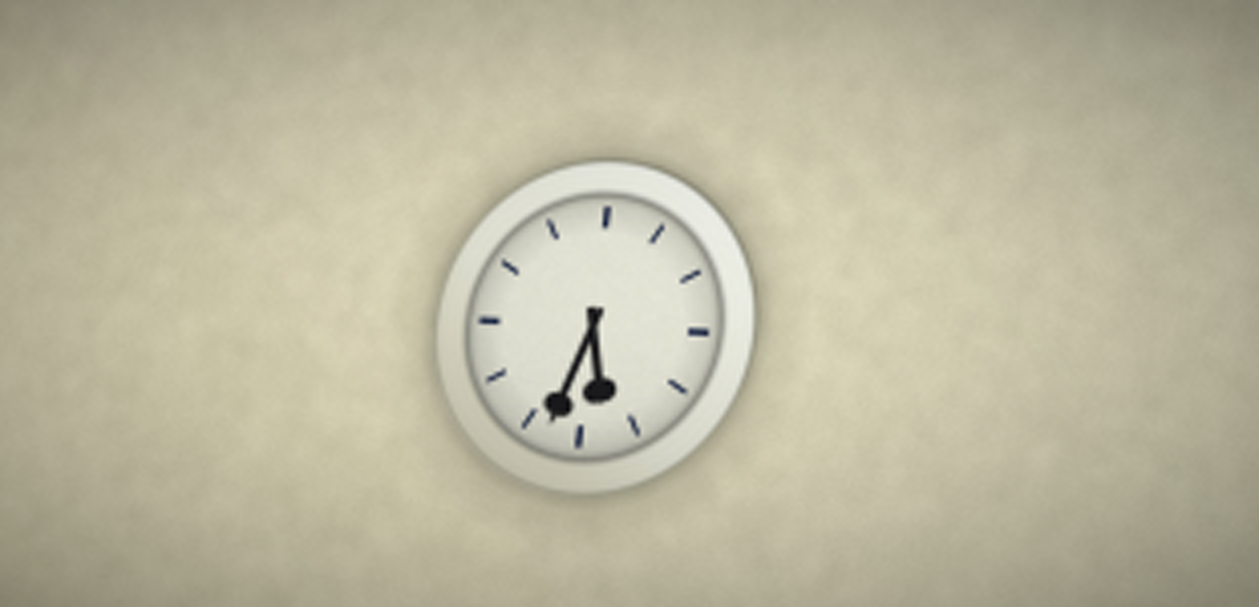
5:33
